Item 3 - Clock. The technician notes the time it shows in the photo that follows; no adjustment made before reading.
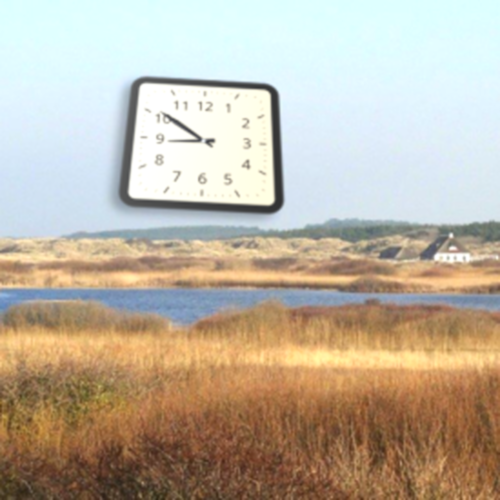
8:51
